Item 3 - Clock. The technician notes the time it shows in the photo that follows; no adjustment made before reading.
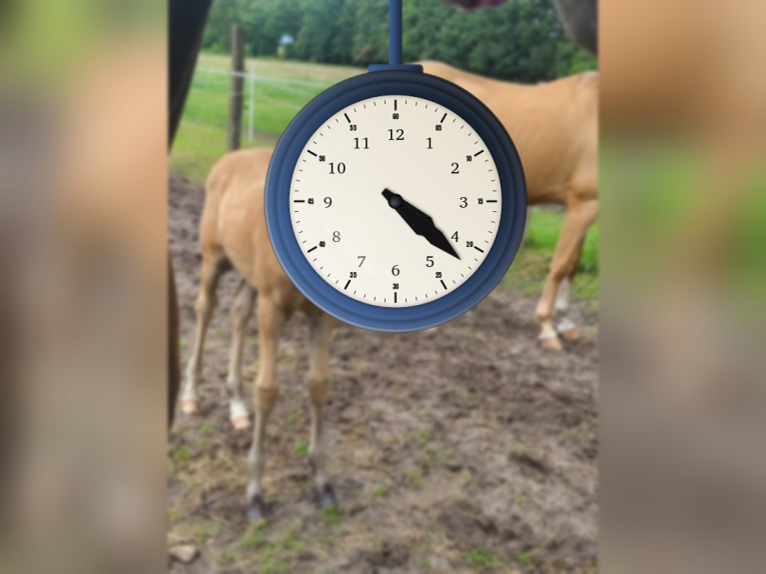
4:22
